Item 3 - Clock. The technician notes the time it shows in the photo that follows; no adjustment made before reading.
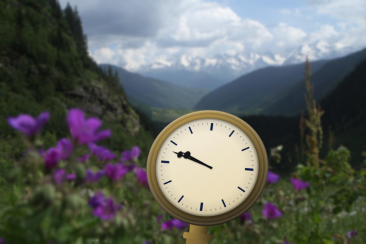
9:48
